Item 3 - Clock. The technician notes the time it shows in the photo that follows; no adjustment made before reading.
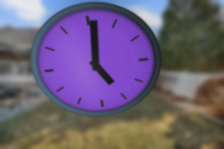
5:01
